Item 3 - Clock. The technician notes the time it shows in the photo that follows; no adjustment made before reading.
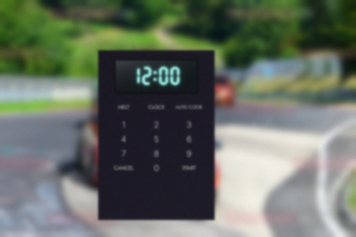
12:00
